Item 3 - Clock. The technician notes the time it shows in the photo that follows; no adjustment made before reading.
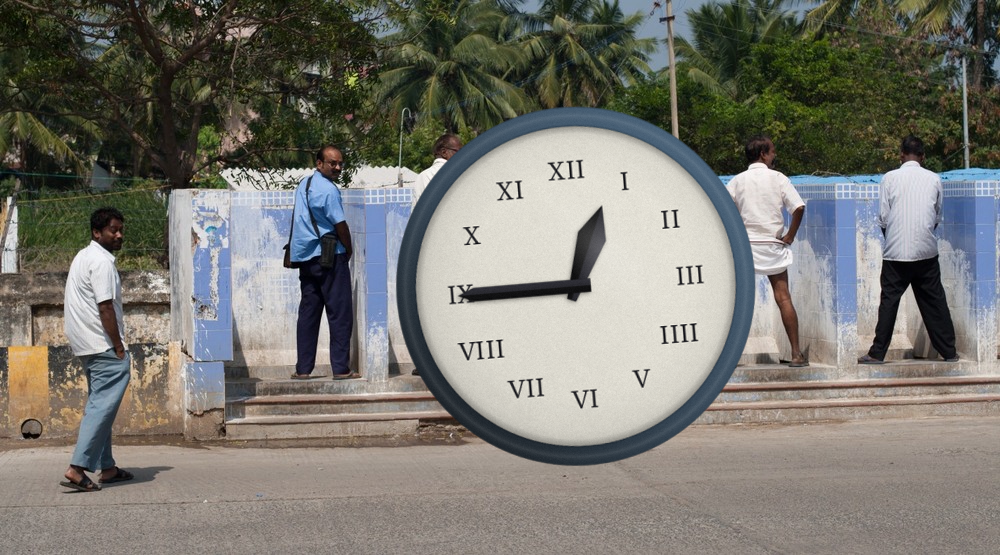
12:45
